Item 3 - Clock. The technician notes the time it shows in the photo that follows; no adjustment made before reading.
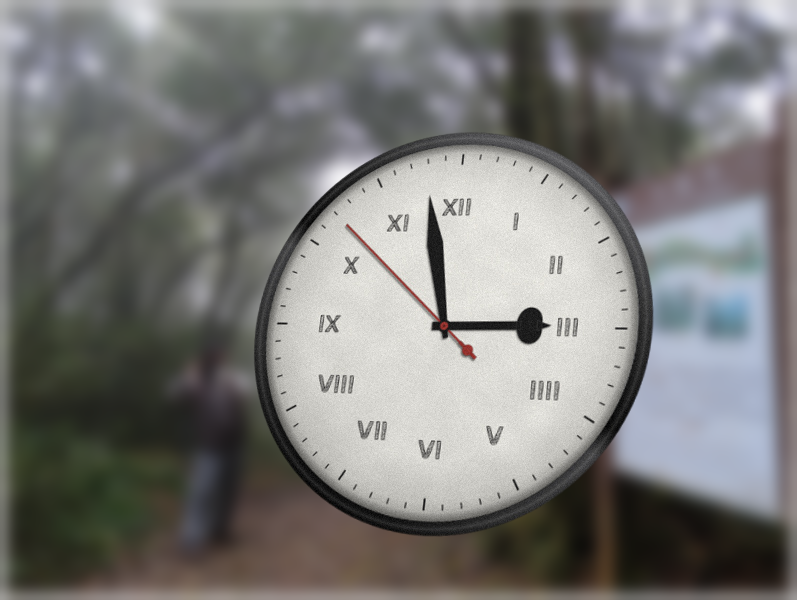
2:57:52
